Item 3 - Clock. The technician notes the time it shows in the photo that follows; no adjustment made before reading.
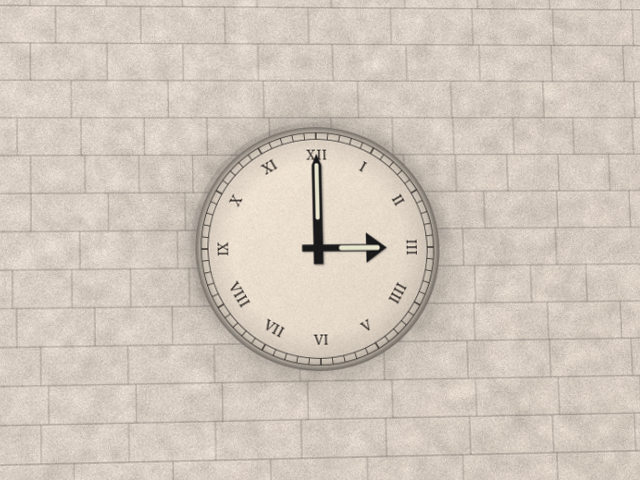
3:00
